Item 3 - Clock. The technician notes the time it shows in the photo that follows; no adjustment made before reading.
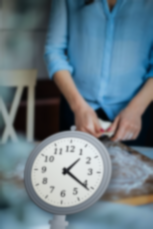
1:21
